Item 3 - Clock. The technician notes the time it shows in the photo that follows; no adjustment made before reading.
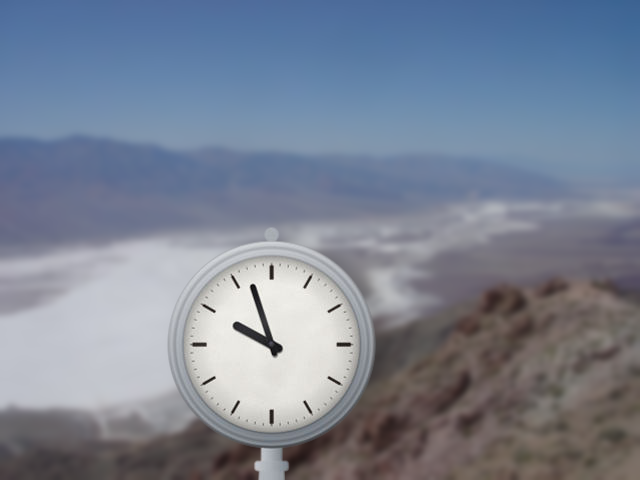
9:57
